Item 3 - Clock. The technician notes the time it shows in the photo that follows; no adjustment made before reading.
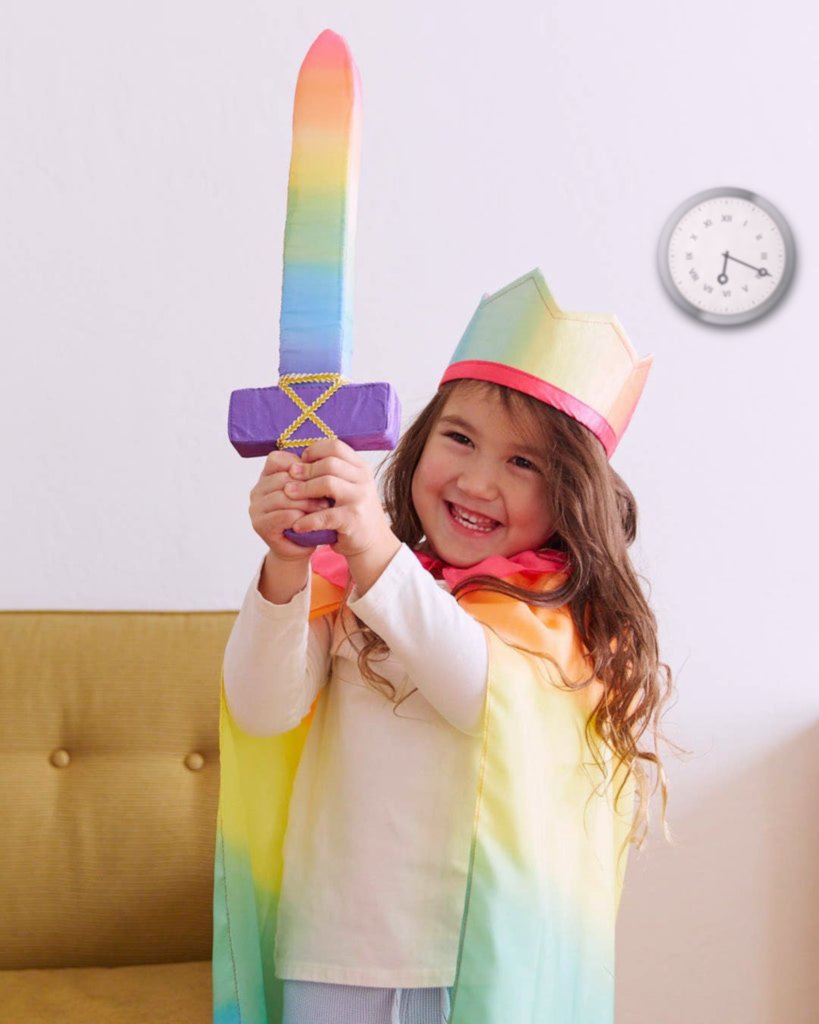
6:19
